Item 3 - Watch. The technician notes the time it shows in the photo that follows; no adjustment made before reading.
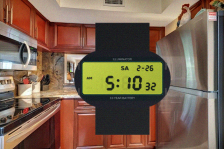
5:10:32
